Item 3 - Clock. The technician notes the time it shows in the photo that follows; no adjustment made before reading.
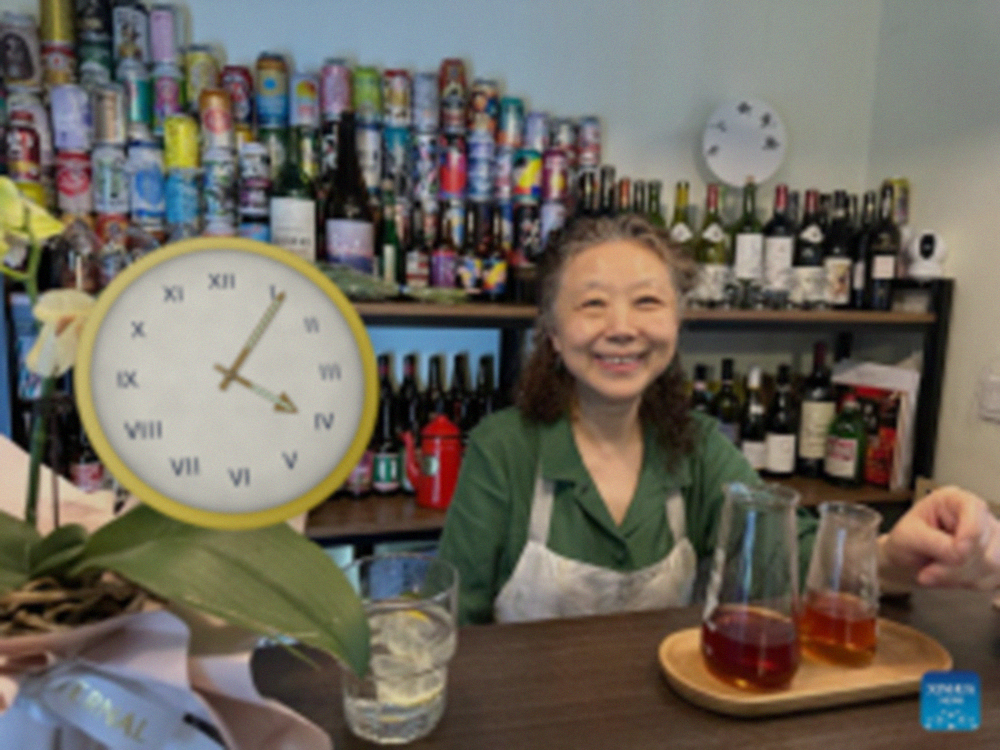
4:06
